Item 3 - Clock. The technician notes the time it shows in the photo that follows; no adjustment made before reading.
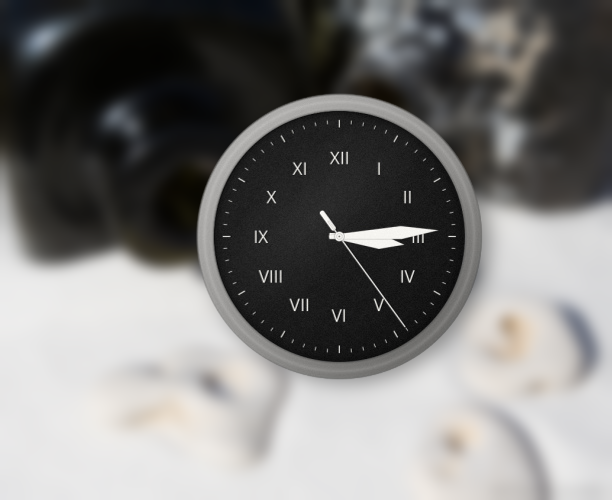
3:14:24
